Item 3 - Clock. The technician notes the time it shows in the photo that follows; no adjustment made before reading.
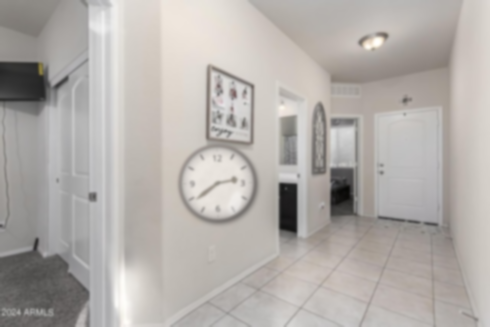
2:39
